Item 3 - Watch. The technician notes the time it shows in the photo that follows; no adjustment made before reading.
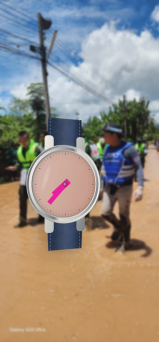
7:37
